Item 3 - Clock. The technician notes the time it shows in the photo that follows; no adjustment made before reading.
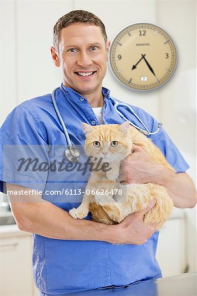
7:25
